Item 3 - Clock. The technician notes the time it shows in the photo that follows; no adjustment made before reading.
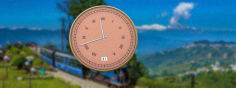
11:42
